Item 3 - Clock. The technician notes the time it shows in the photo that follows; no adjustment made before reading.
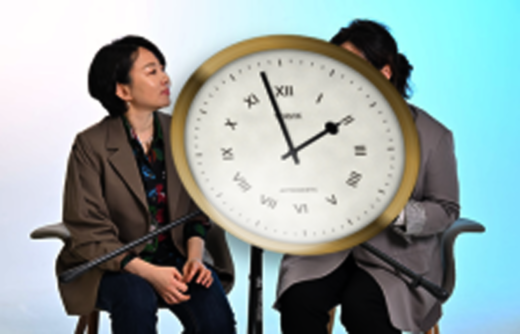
1:58
